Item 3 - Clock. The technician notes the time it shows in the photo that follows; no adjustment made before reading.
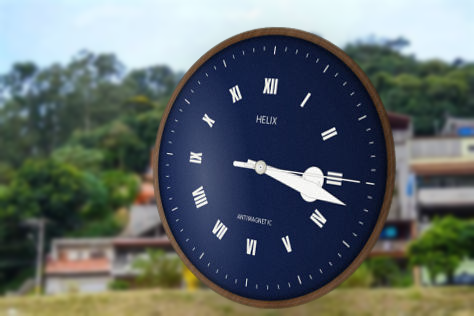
3:17:15
